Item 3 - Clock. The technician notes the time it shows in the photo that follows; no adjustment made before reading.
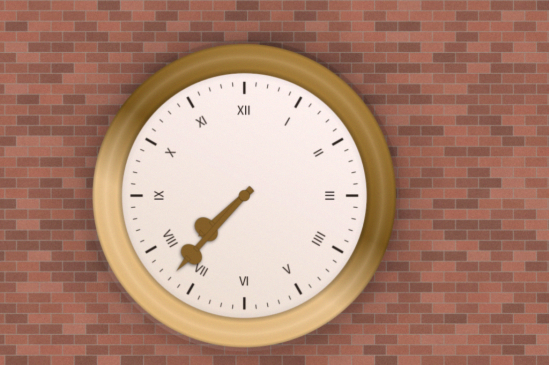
7:37
